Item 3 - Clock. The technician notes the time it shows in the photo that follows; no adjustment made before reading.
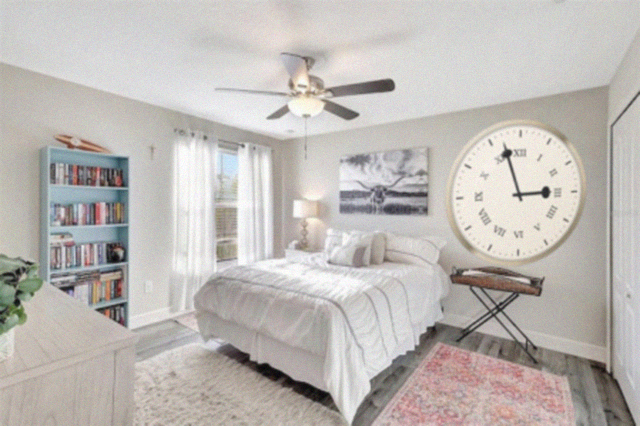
2:57
